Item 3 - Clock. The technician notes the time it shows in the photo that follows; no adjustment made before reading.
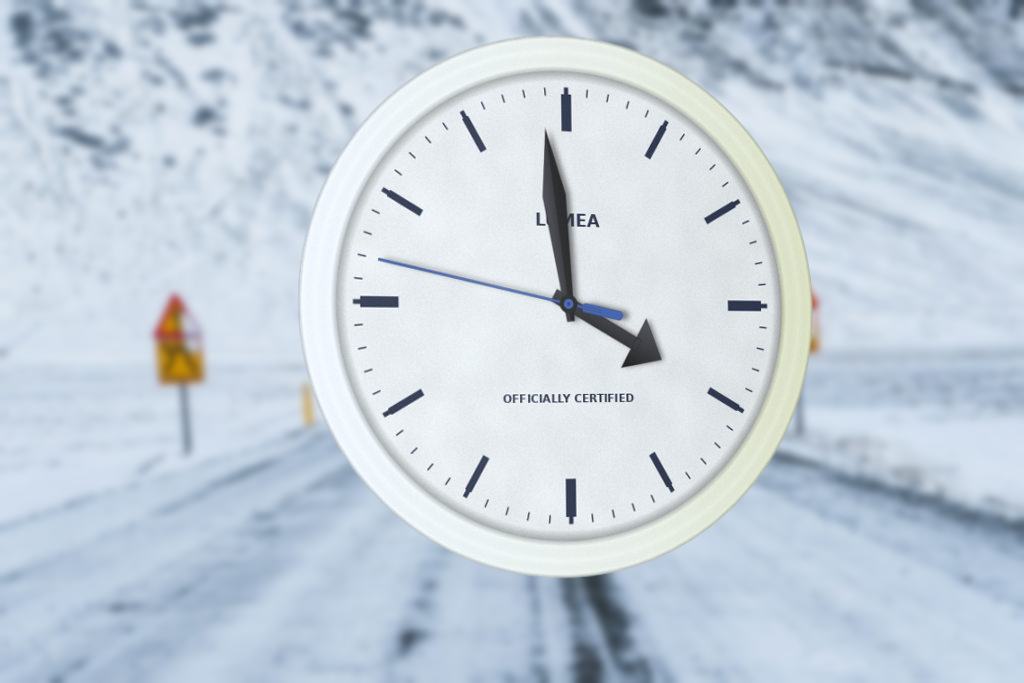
3:58:47
